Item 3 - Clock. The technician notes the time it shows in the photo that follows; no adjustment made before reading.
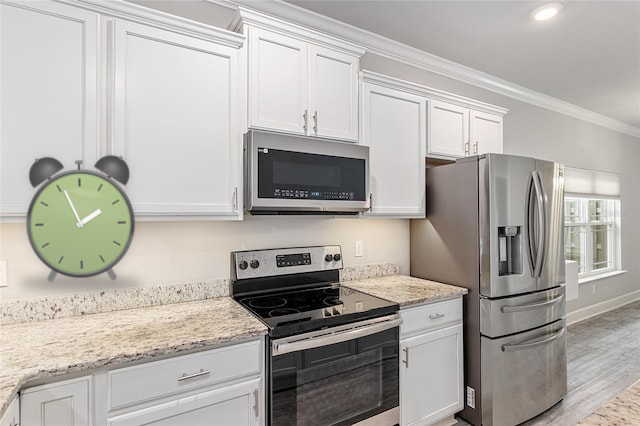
1:56
